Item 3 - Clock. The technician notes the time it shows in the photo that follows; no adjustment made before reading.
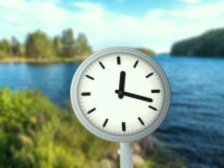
12:18
